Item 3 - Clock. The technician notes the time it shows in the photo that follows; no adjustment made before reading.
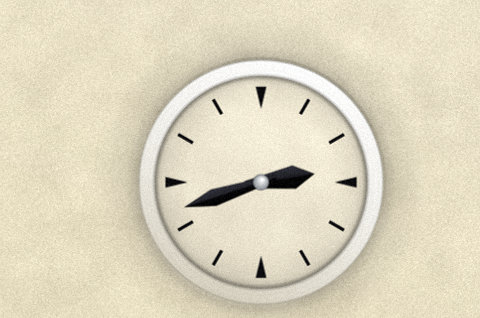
2:42
